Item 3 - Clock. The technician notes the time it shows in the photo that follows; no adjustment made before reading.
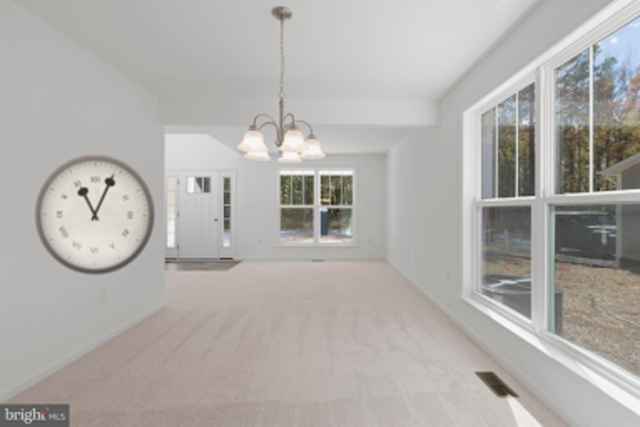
11:04
